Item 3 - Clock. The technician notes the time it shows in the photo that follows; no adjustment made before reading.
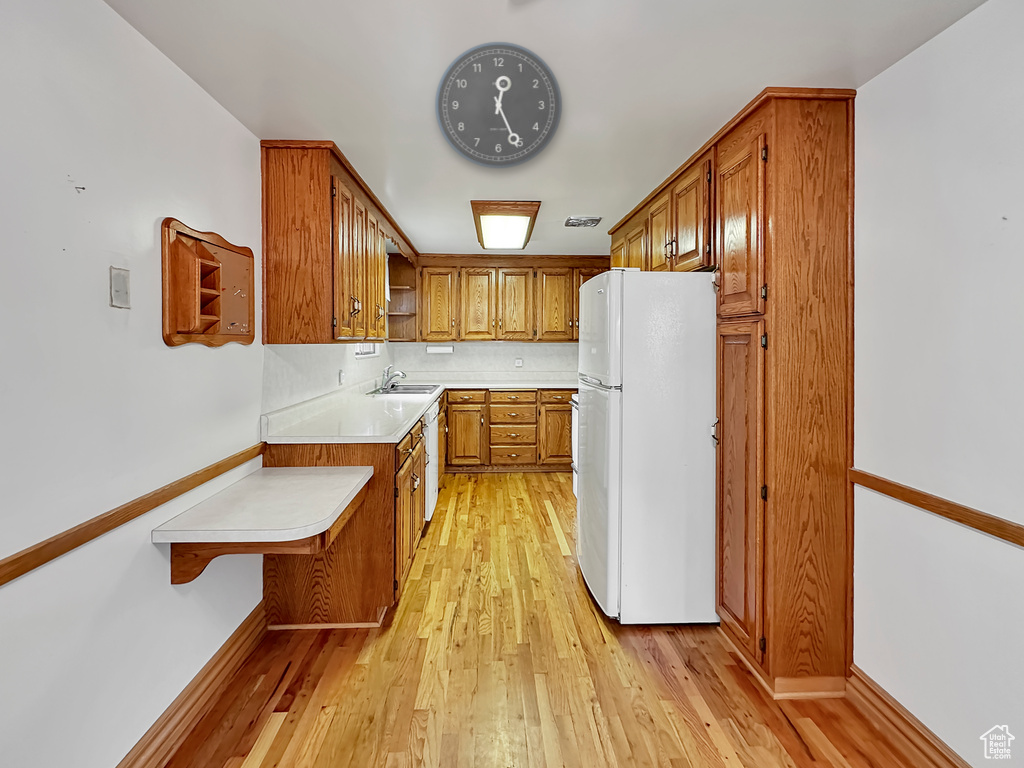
12:26
